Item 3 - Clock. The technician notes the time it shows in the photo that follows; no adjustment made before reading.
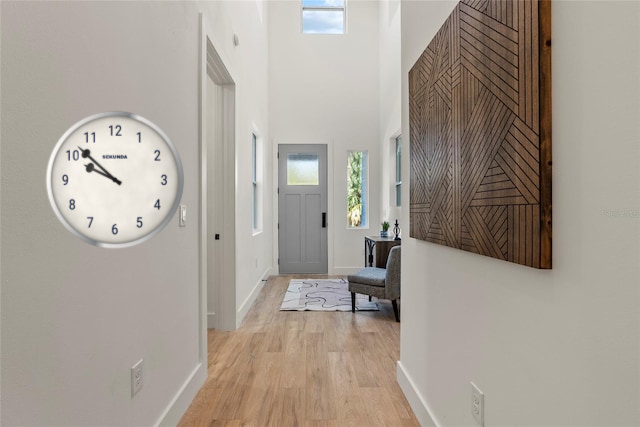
9:52
